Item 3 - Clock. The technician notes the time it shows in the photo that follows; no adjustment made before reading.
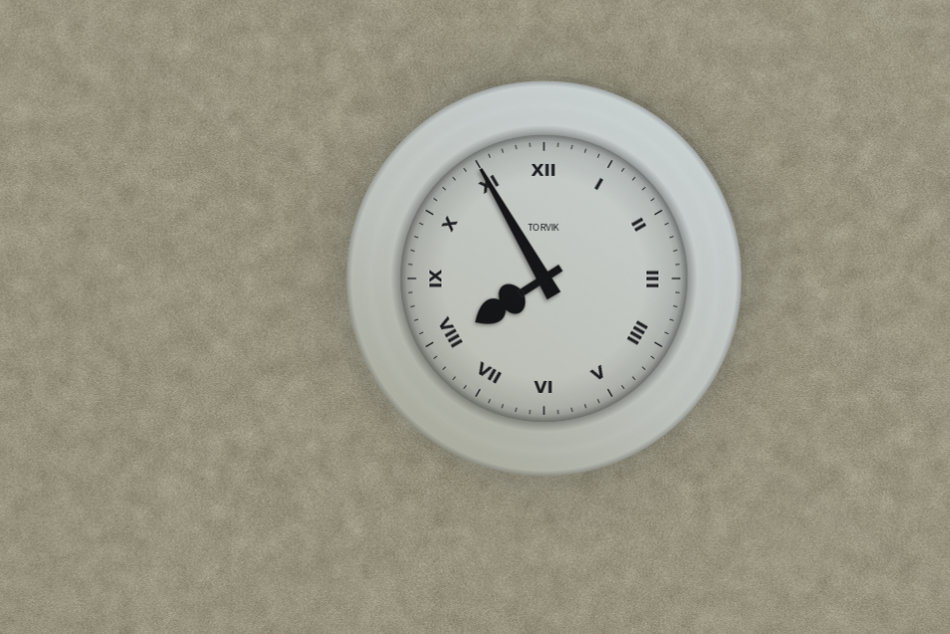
7:55
